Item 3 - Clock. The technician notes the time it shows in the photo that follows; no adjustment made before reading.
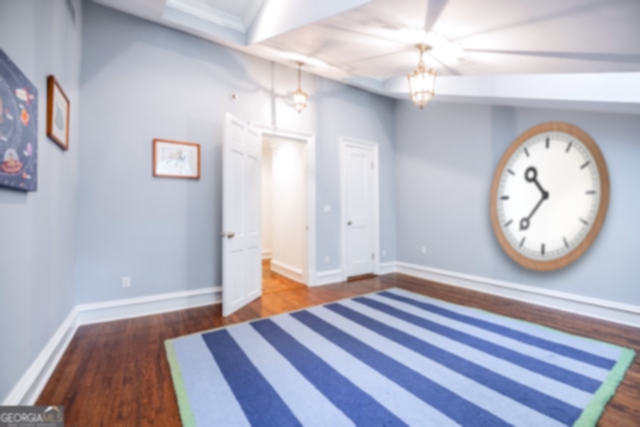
10:37
